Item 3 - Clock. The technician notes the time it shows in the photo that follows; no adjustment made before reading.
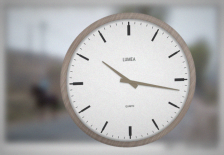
10:17
